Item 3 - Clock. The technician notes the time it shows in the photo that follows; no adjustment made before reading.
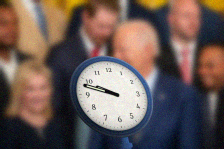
9:48
